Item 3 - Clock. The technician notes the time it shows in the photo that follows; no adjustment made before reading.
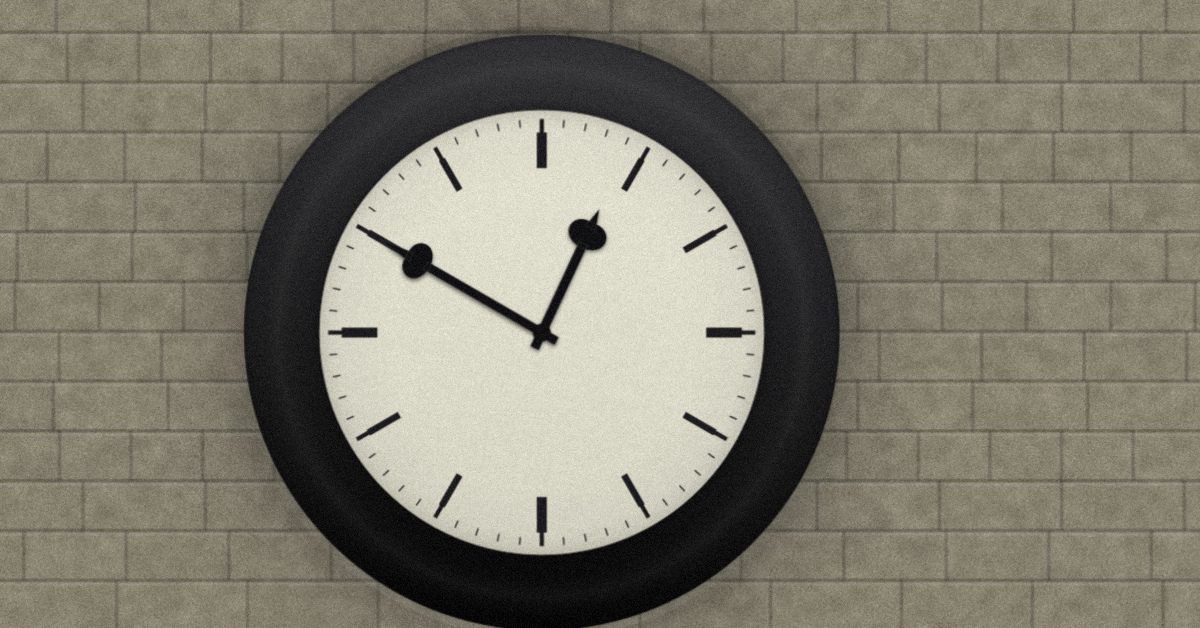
12:50
